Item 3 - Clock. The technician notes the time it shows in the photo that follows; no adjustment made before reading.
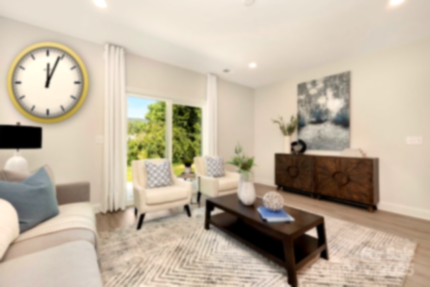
12:04
